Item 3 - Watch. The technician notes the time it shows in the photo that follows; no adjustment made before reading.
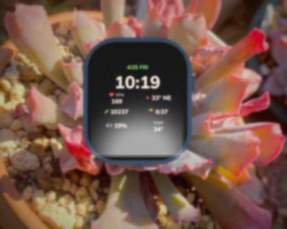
10:19
